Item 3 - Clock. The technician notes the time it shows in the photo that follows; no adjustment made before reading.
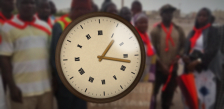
1:17
